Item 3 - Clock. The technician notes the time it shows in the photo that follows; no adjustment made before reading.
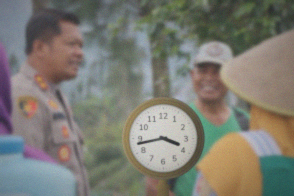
3:43
